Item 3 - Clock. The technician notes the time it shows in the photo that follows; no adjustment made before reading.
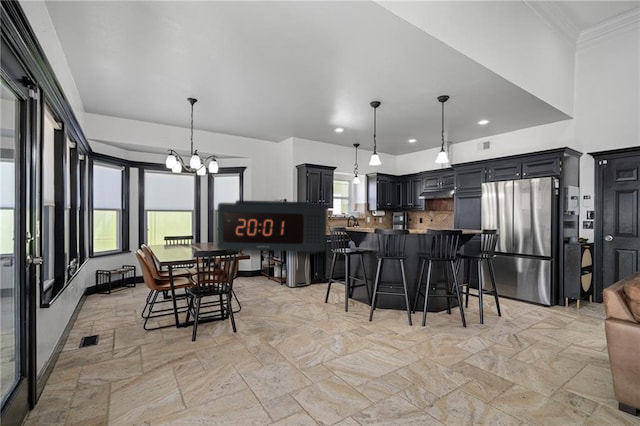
20:01
